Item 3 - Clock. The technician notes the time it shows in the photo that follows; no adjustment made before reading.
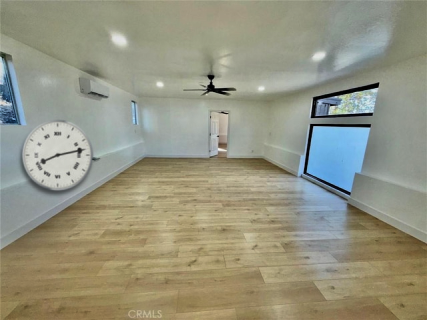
8:13
